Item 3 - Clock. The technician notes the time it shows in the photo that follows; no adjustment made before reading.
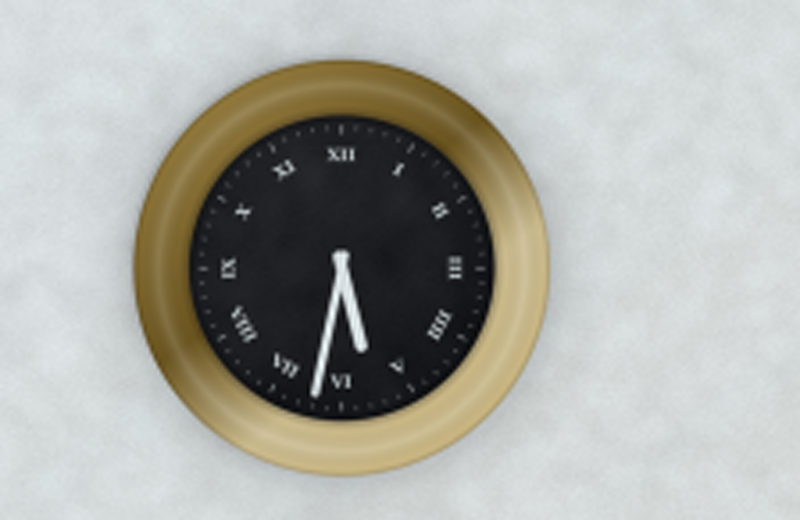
5:32
